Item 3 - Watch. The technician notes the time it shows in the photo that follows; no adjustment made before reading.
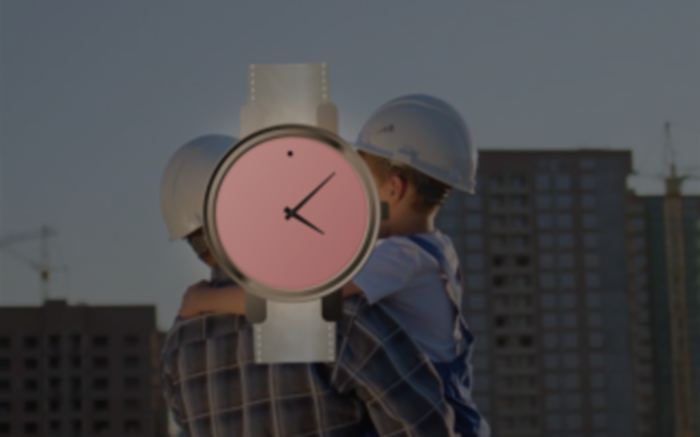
4:08
